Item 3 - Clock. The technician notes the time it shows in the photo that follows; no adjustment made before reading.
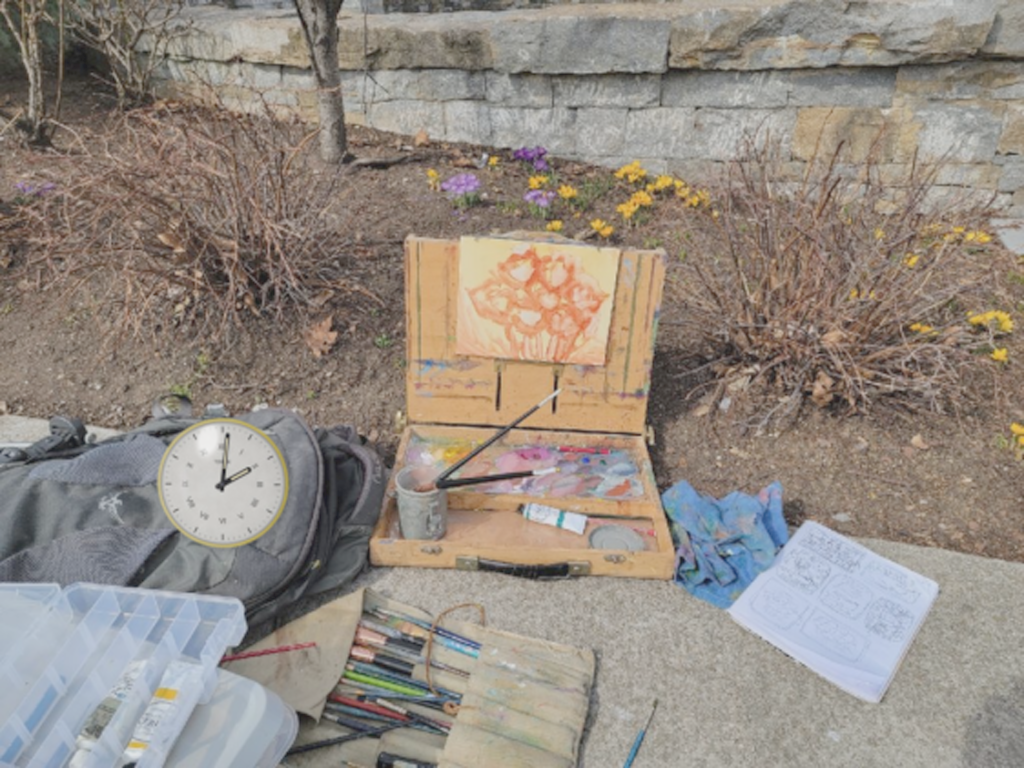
2:01
